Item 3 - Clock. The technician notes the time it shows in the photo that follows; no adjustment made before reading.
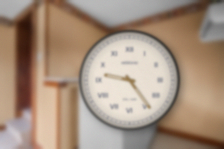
9:24
